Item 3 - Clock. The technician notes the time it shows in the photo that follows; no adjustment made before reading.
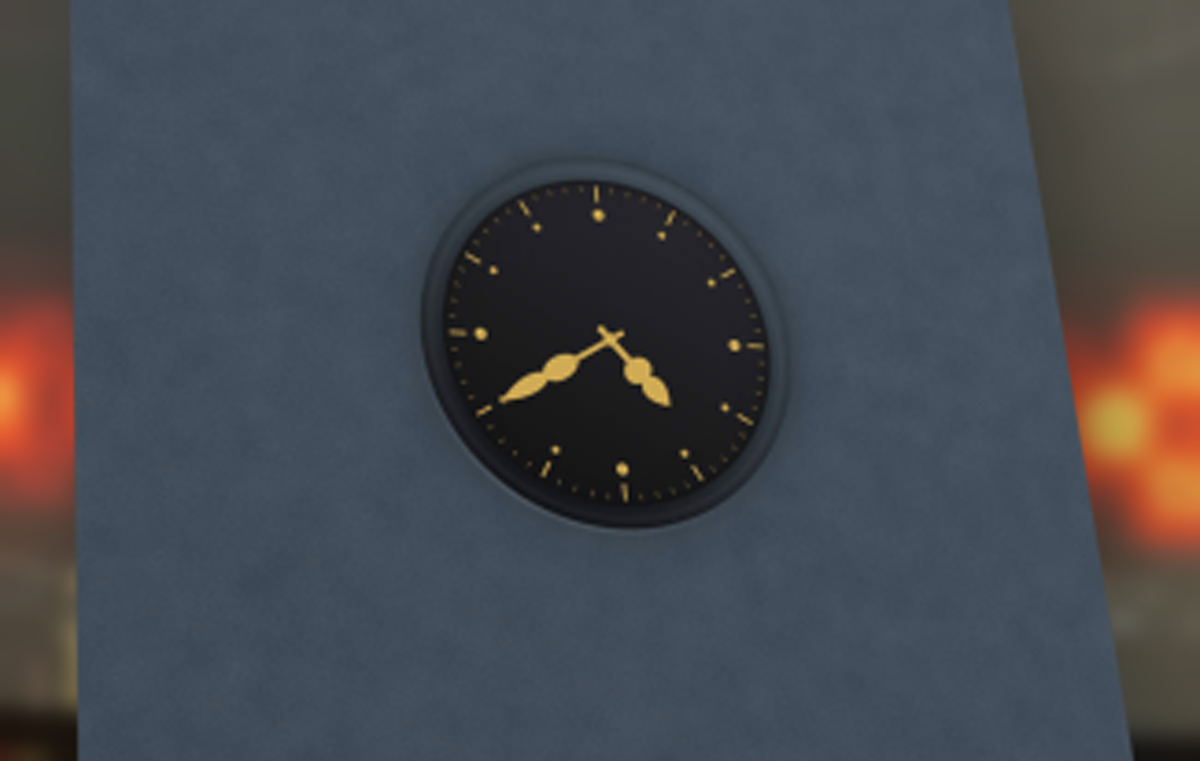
4:40
